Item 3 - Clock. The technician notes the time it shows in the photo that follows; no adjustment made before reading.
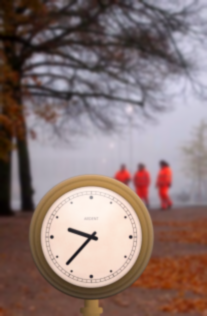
9:37
